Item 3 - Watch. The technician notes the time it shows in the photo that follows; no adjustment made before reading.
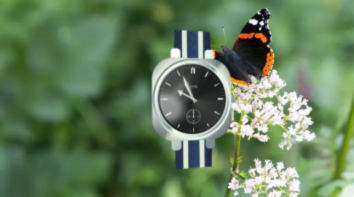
9:56
